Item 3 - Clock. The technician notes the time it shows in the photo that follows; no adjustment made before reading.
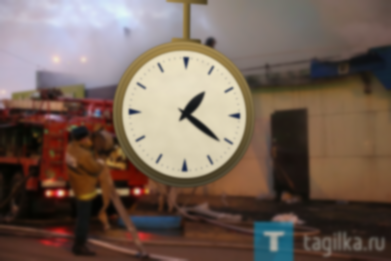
1:21
